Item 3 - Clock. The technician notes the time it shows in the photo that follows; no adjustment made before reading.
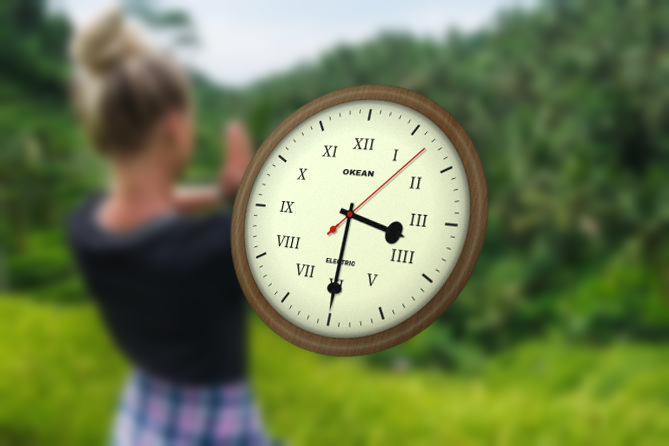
3:30:07
